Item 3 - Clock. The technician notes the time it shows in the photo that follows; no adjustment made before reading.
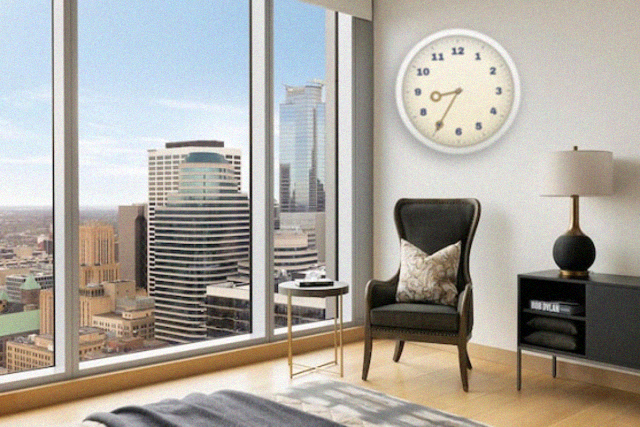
8:35
